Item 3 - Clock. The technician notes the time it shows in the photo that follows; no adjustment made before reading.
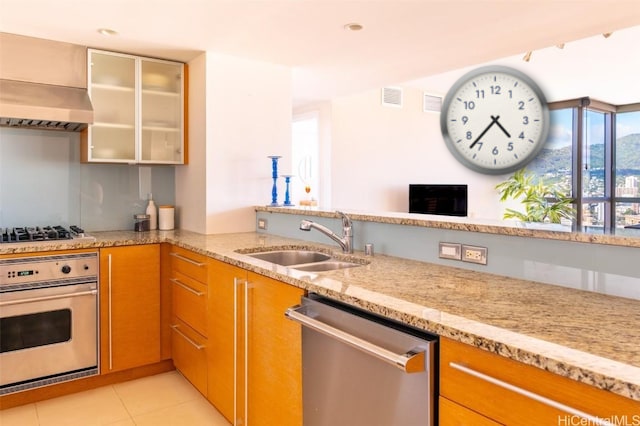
4:37
